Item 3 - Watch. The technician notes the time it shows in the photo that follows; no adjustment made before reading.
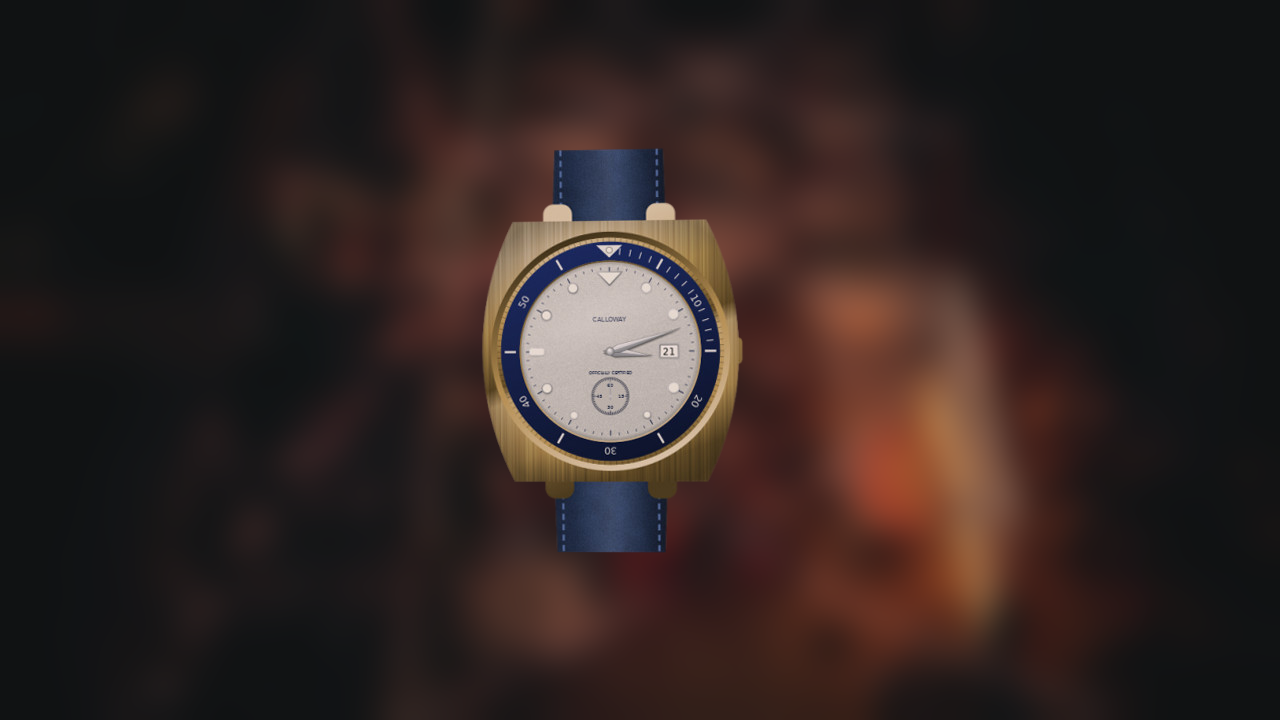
3:12
